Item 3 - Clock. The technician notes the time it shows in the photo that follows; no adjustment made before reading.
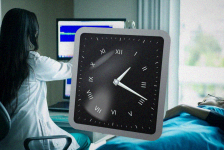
1:19
